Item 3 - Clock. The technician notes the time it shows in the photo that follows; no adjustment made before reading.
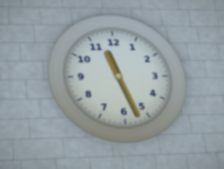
11:27
